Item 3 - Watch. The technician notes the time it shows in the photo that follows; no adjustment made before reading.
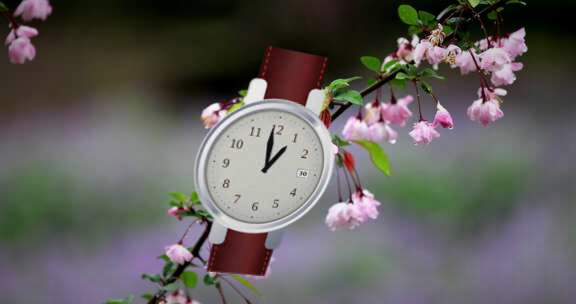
12:59
